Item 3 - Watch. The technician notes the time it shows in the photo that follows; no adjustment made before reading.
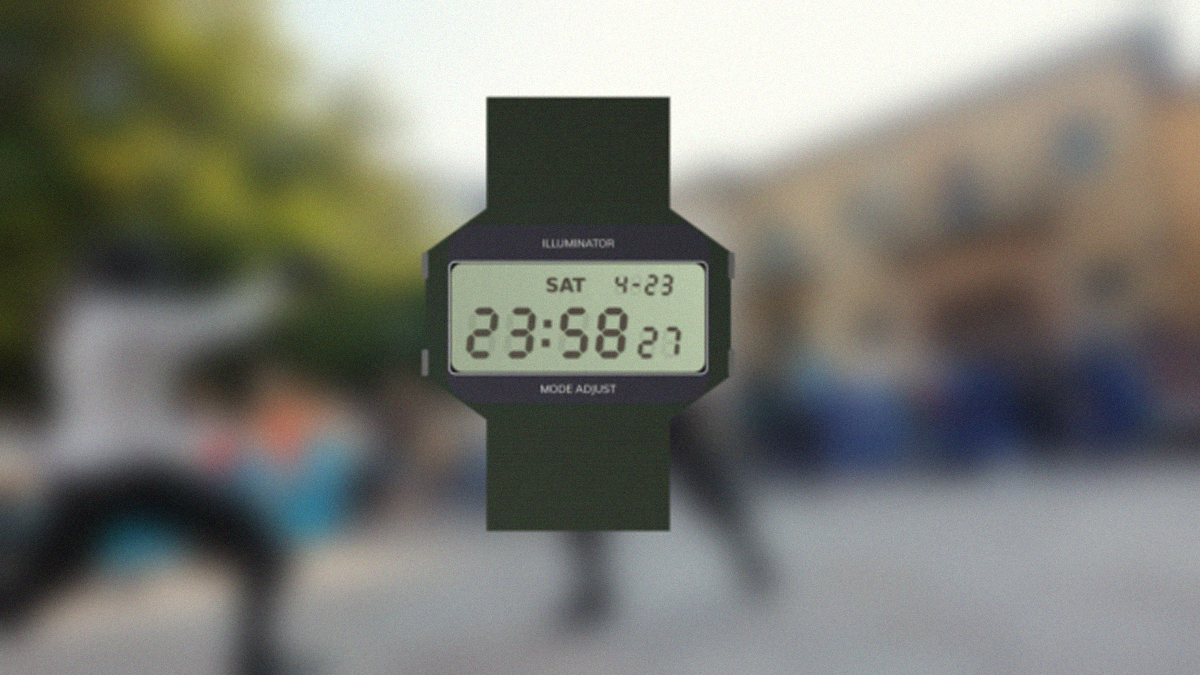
23:58:27
